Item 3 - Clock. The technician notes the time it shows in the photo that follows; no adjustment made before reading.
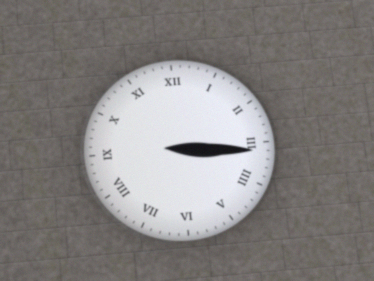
3:16
